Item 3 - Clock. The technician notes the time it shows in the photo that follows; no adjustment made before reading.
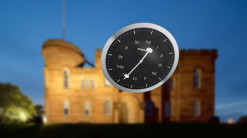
12:34
